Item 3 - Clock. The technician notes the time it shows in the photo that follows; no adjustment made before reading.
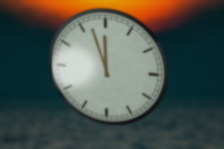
11:57
